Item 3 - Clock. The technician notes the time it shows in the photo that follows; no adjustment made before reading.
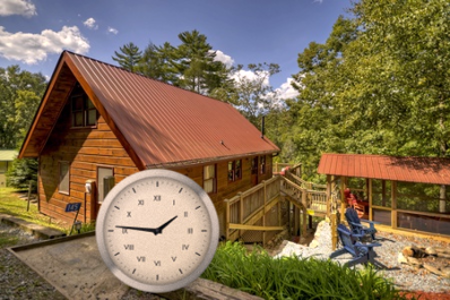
1:46
